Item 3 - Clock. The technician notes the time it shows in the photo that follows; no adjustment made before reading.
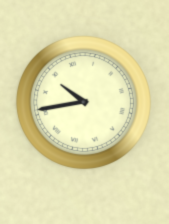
10:46
